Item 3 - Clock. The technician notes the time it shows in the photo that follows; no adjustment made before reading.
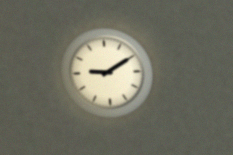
9:10
